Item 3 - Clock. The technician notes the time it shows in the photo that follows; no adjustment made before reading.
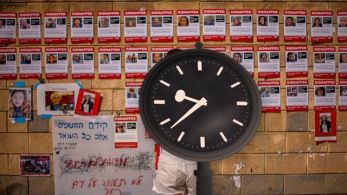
9:38
